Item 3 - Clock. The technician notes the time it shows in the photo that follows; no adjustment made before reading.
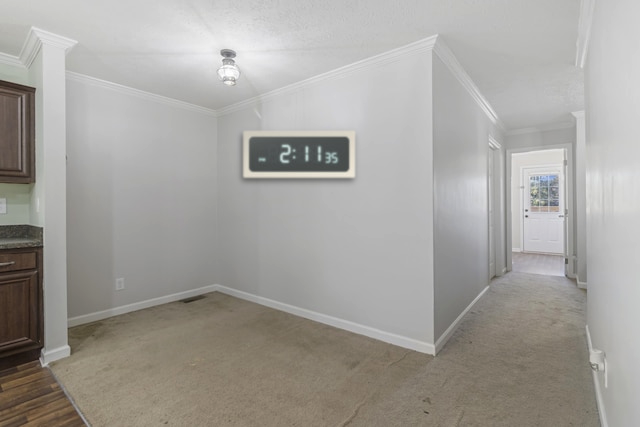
2:11:35
